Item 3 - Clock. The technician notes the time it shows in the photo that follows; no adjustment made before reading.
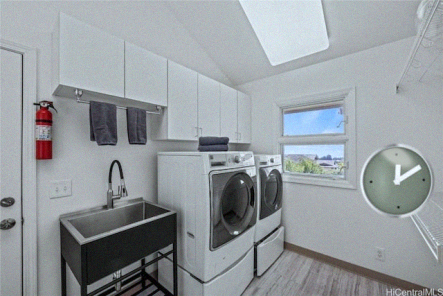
12:10
